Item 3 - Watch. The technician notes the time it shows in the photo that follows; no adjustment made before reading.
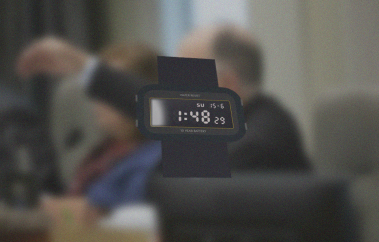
1:48:29
